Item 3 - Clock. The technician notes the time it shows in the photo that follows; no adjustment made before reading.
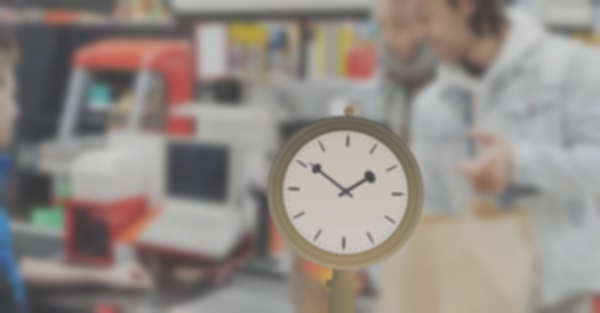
1:51
